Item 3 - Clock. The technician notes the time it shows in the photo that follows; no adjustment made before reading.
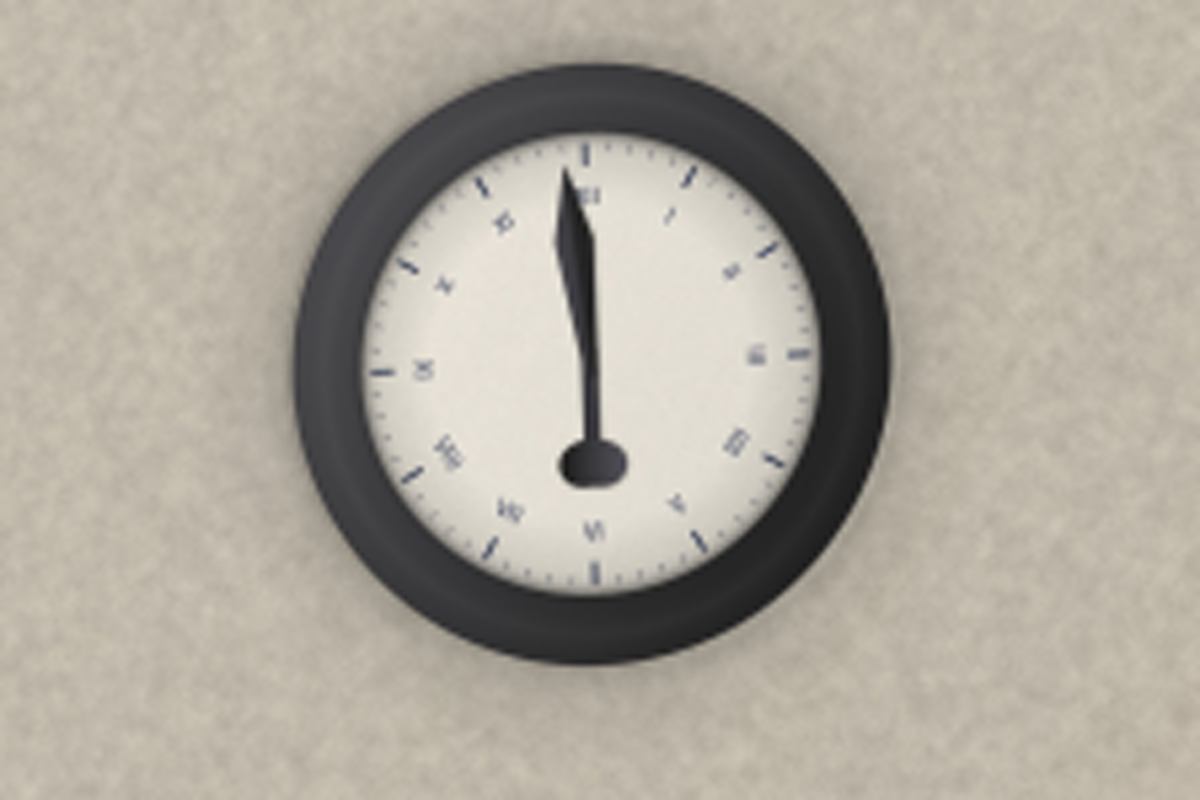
5:59
